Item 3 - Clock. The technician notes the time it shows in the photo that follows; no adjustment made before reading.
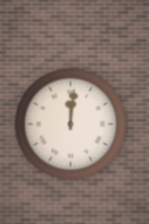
12:01
